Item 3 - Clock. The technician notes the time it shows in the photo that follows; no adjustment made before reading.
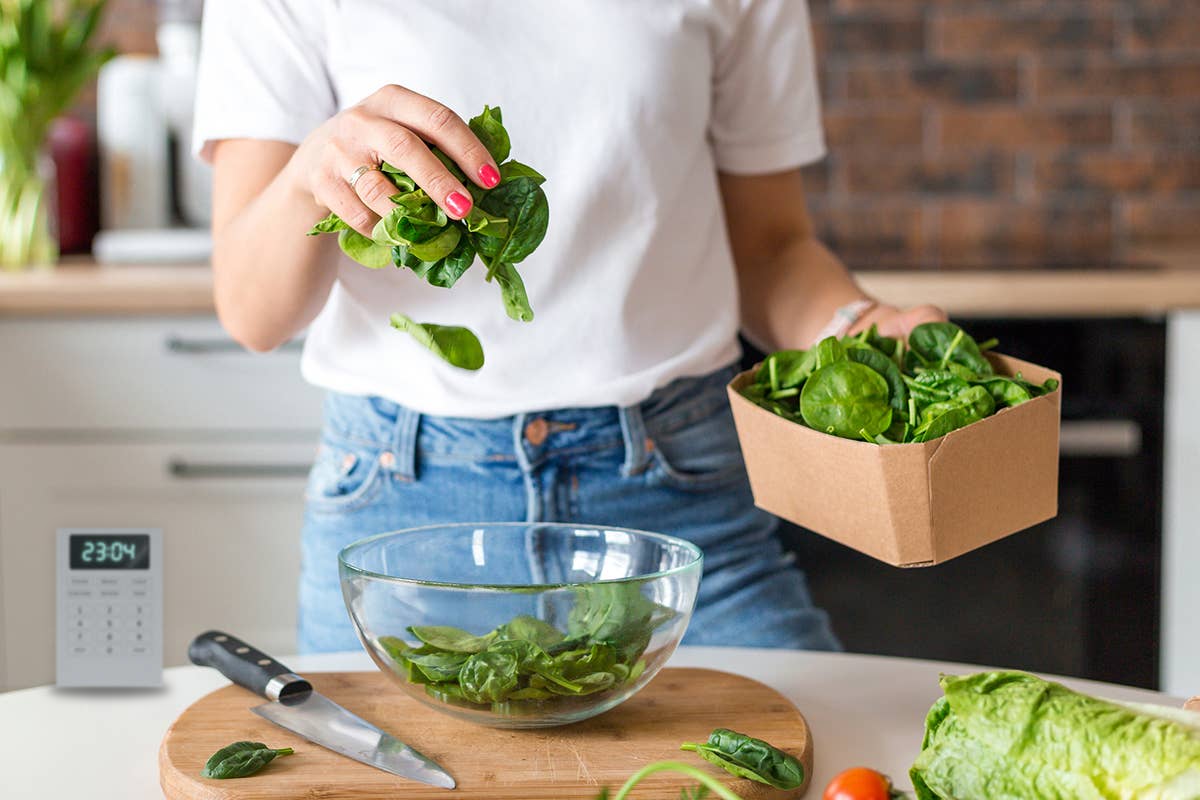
23:04
